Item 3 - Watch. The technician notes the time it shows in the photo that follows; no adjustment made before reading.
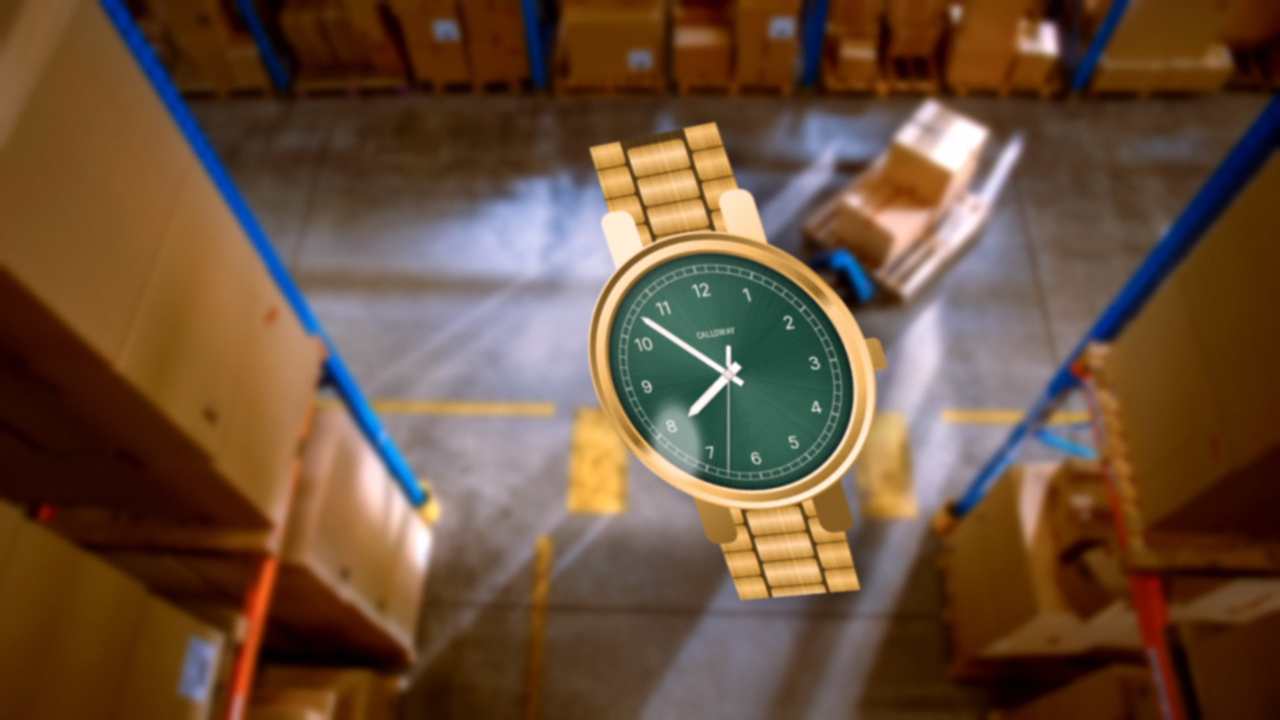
7:52:33
